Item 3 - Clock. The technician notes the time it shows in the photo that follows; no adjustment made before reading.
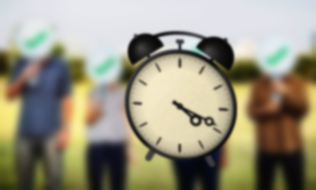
4:19
